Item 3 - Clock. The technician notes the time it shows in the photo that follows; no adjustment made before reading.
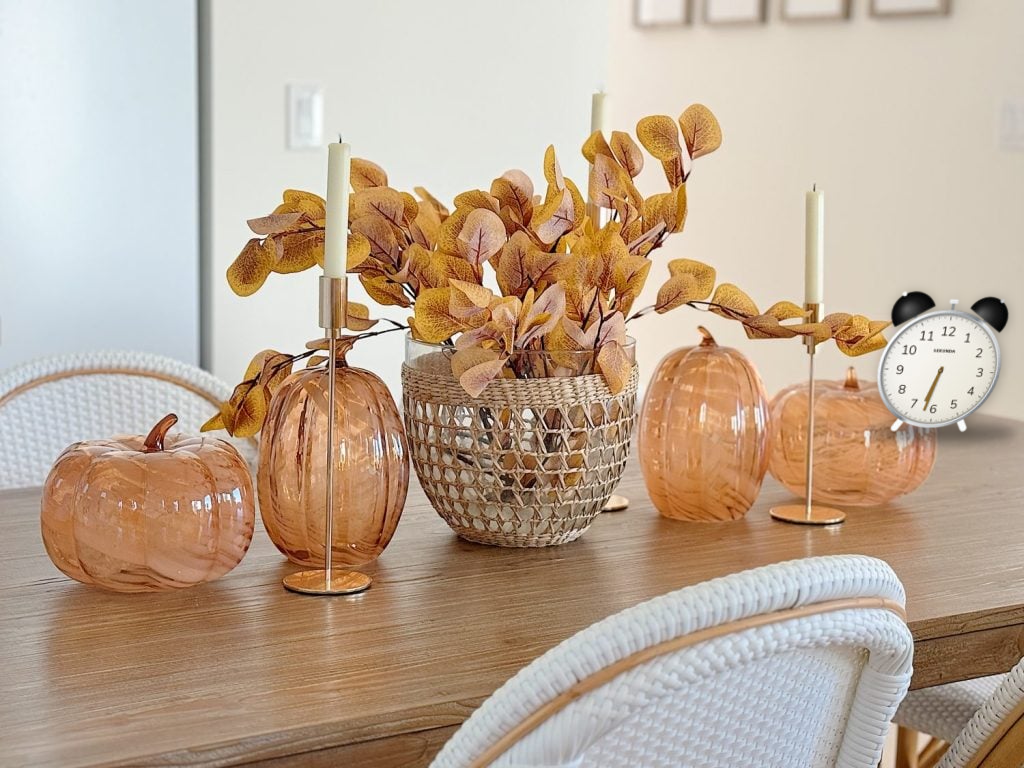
6:32
